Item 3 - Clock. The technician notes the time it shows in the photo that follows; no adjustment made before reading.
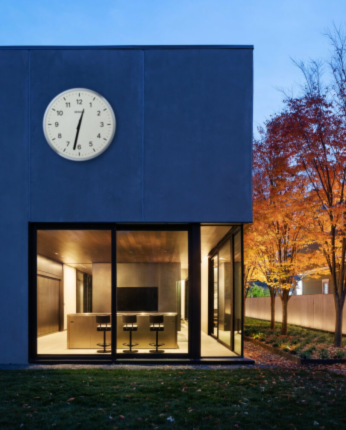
12:32
